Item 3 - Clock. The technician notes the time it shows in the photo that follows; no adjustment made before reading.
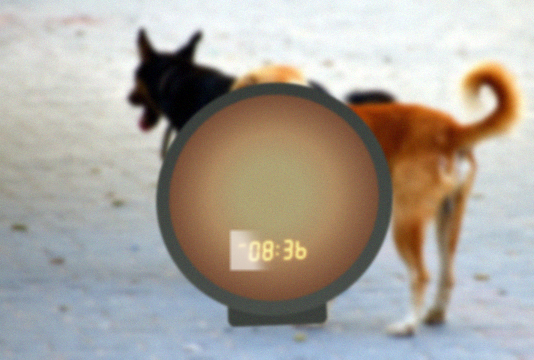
8:36
